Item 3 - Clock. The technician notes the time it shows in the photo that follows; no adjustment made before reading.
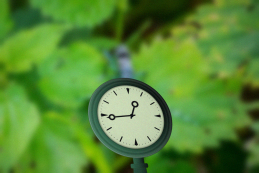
12:44
